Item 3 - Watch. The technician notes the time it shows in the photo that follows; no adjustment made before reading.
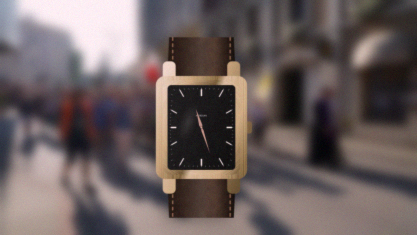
11:27
